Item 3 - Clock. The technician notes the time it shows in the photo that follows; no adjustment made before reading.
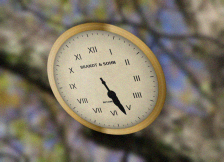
5:27
